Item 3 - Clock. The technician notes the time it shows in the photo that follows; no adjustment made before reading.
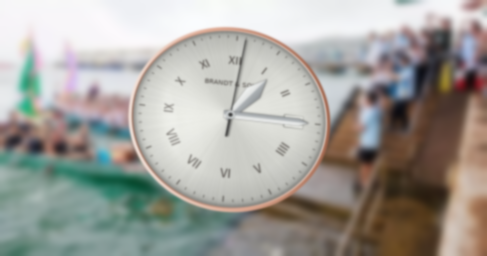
1:15:01
